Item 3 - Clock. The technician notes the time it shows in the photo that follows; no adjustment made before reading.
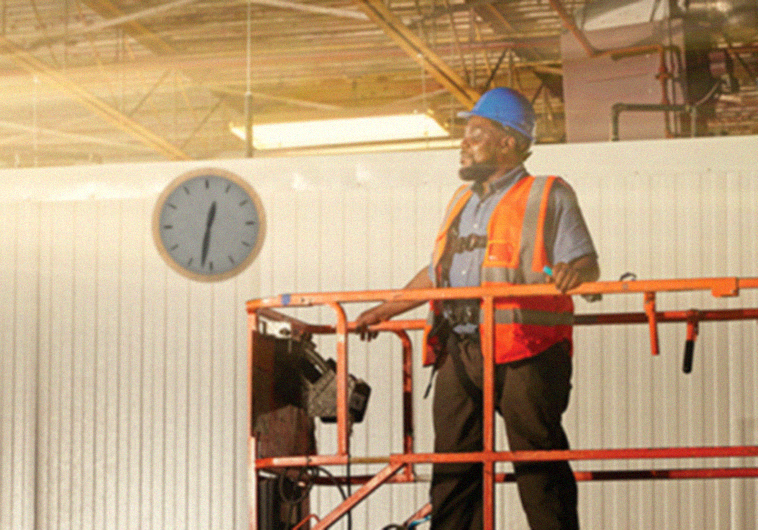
12:32
